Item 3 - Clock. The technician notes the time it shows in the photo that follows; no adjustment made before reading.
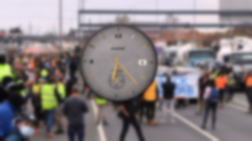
6:23
